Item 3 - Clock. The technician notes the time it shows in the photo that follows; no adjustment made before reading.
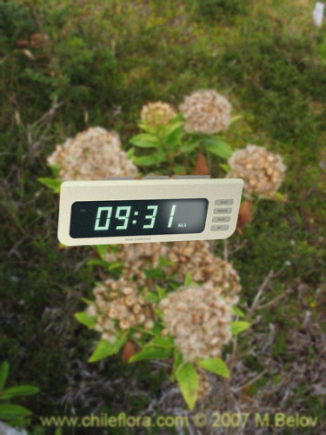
9:31
